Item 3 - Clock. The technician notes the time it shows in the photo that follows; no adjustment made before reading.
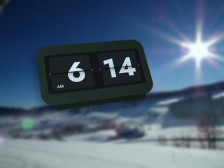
6:14
